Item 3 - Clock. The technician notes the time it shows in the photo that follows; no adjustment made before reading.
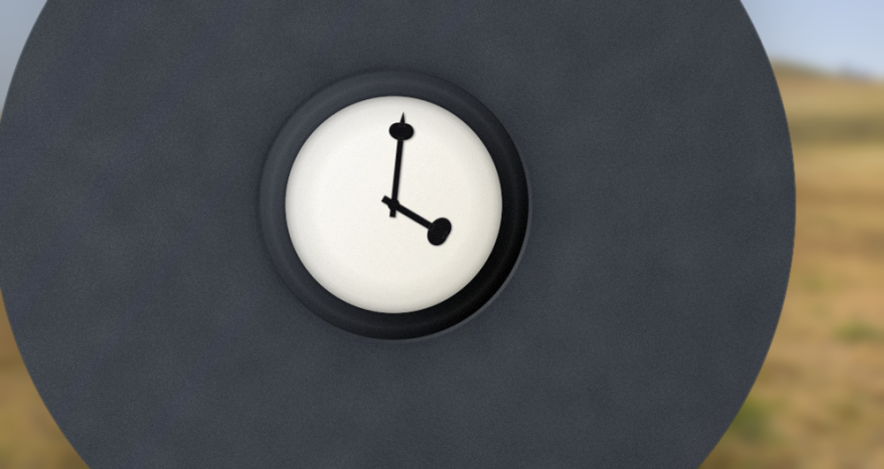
4:01
